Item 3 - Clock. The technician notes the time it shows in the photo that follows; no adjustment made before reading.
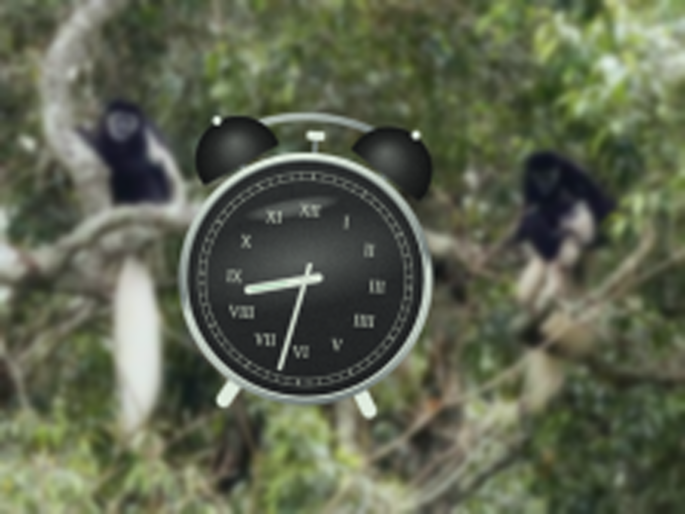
8:32
